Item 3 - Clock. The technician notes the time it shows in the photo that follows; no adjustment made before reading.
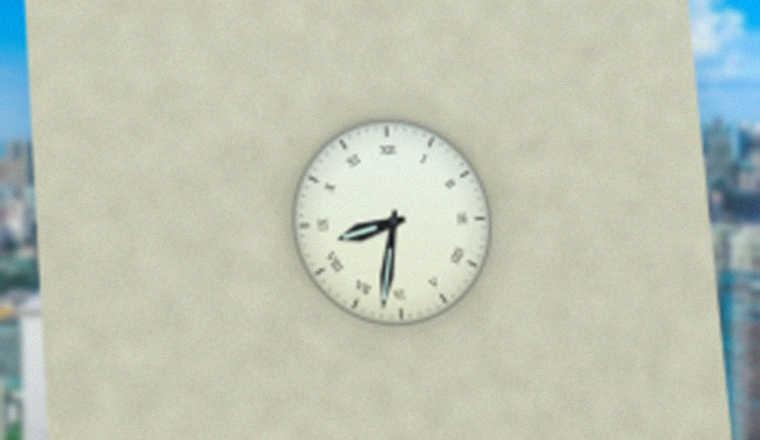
8:32
